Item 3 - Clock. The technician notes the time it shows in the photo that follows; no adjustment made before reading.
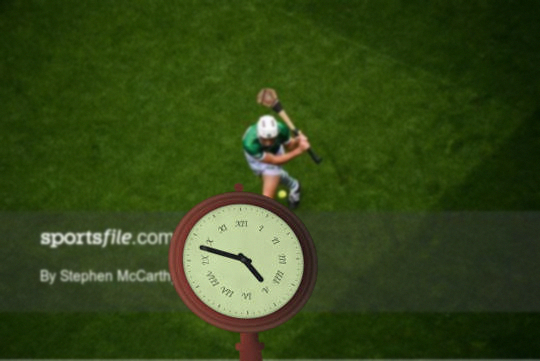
4:48
